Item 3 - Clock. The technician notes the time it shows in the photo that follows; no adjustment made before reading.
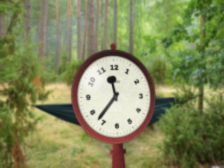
11:37
